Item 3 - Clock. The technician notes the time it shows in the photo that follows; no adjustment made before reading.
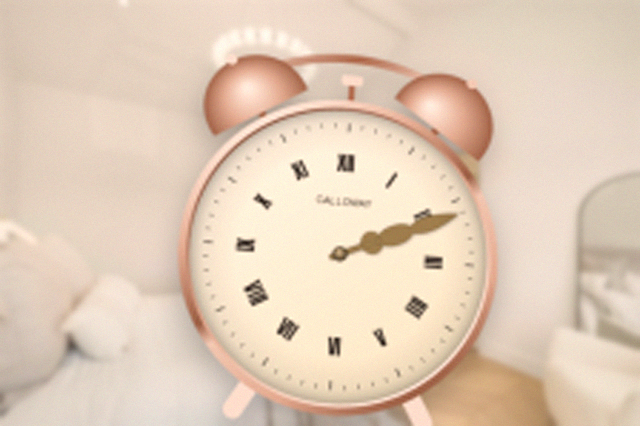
2:11
